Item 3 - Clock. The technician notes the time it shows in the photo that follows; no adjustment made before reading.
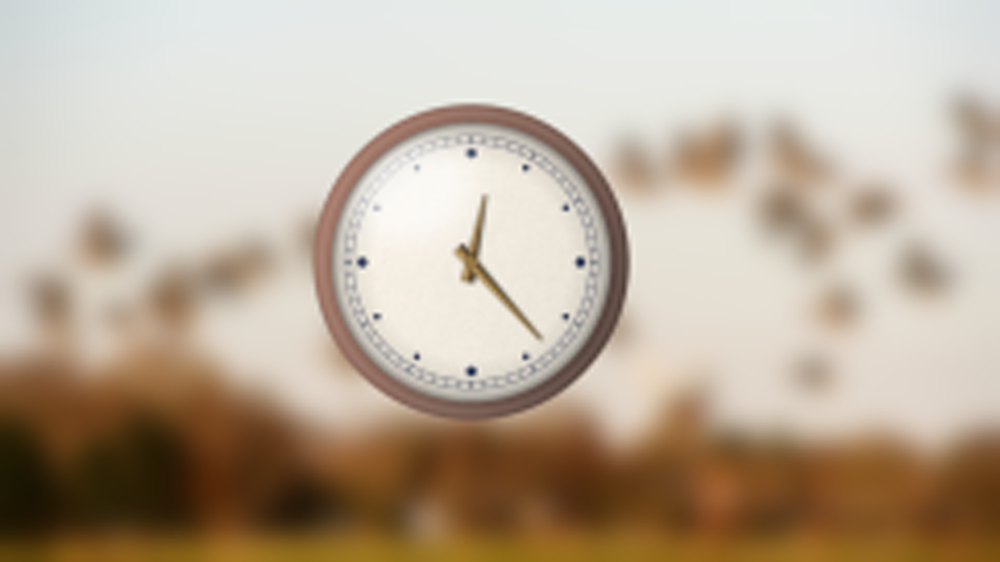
12:23
